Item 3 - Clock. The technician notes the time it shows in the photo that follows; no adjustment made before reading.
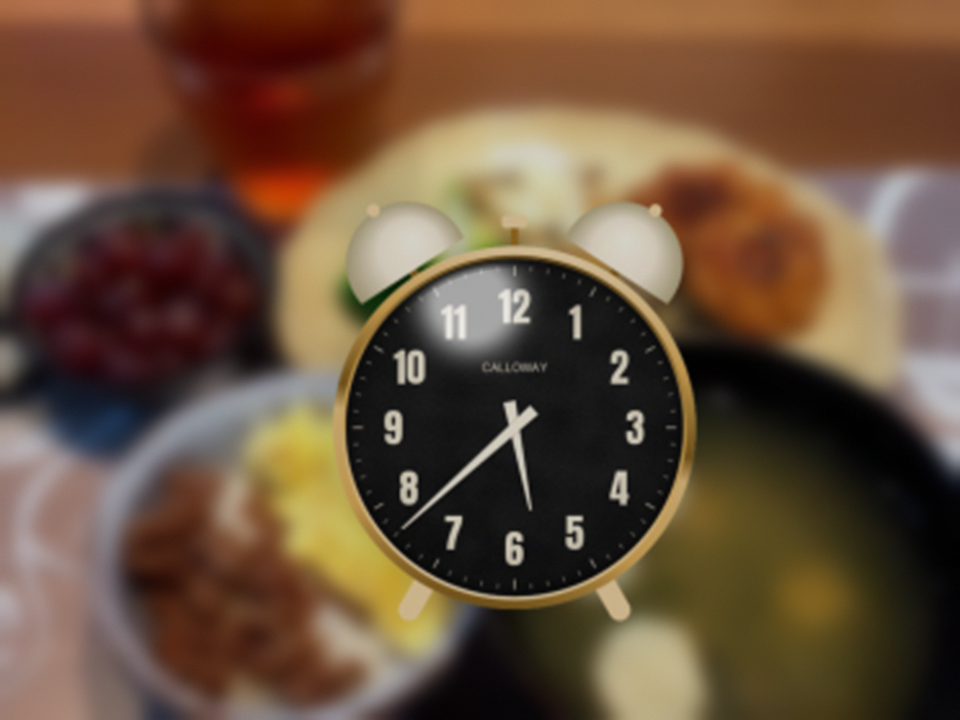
5:38
